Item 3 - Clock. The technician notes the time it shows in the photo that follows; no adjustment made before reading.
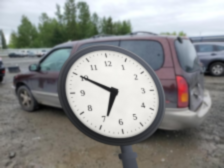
6:50
